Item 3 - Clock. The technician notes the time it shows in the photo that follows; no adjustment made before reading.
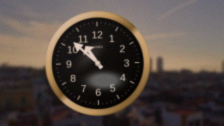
10:52
